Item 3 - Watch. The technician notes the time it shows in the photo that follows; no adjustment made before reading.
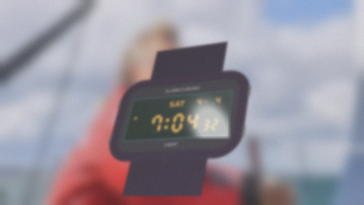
7:04
